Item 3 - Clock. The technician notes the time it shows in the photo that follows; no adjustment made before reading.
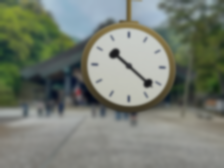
10:22
